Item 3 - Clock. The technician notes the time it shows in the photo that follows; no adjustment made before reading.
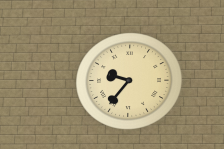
9:36
